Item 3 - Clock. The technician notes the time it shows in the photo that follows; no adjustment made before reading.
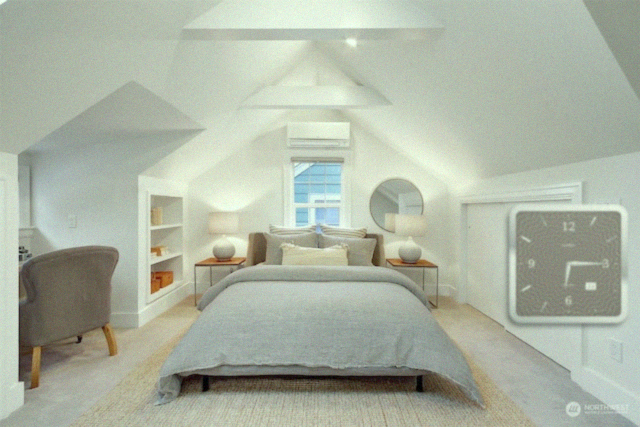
6:15
